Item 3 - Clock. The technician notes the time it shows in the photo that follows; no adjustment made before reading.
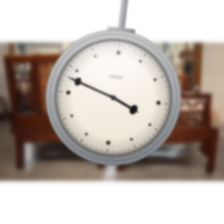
3:48
